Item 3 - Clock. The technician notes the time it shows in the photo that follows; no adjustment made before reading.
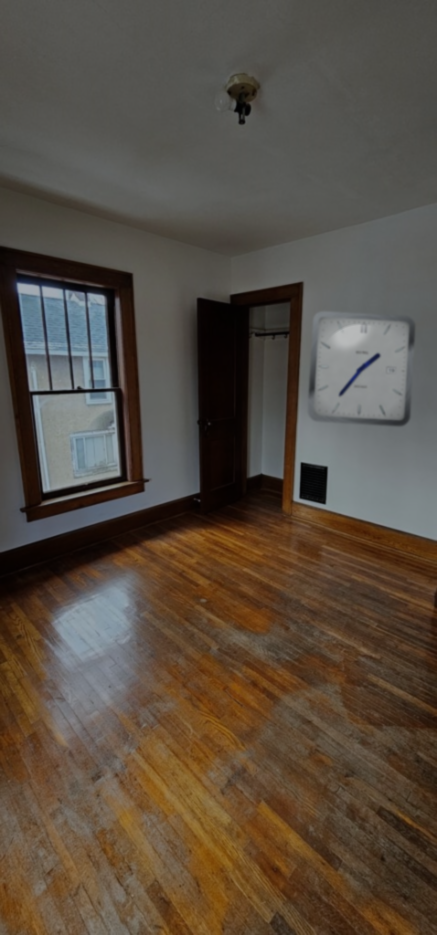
1:36
